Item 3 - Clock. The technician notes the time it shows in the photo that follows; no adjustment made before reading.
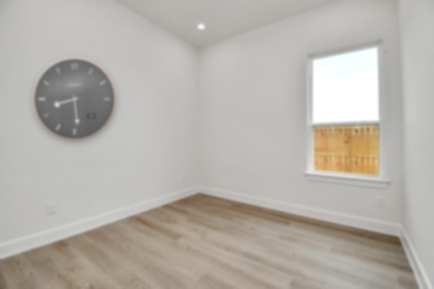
8:29
